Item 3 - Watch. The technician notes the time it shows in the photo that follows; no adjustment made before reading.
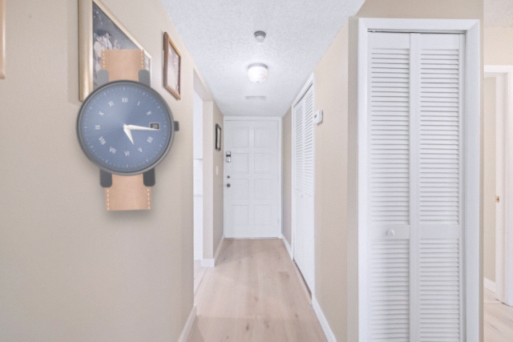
5:16
